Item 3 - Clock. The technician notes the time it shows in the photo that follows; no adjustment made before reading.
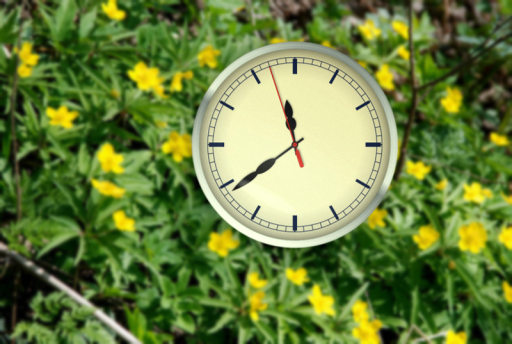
11:38:57
